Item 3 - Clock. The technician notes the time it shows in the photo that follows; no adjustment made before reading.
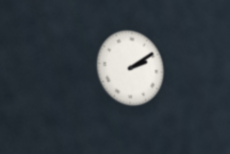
2:09
